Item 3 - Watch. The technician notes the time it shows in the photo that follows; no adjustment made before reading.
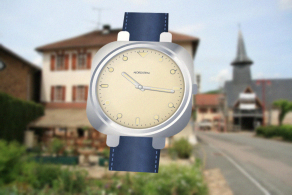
10:16
